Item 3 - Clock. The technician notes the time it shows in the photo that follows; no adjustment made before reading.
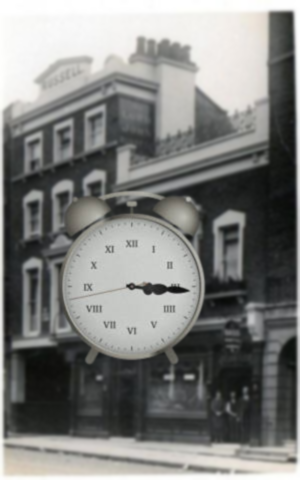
3:15:43
